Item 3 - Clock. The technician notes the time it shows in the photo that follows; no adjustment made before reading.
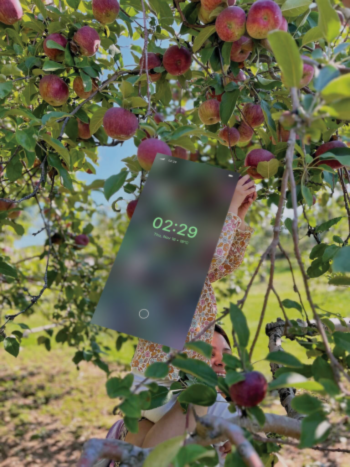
2:29
